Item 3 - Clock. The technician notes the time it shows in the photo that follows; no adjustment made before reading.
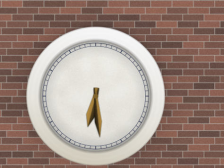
6:29
